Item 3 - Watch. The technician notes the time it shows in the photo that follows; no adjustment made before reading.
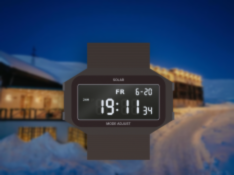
19:11
